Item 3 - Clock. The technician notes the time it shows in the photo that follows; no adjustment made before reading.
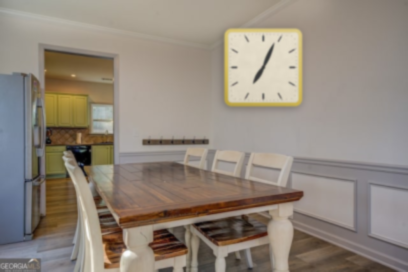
7:04
